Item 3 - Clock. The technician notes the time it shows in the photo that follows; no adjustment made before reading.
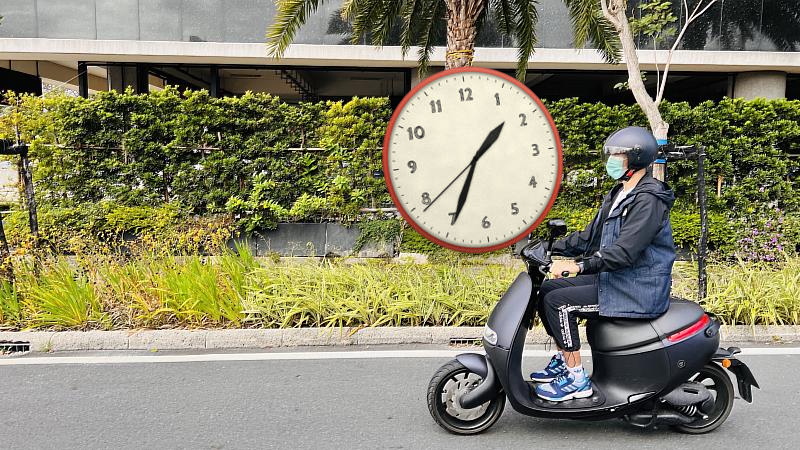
1:34:39
